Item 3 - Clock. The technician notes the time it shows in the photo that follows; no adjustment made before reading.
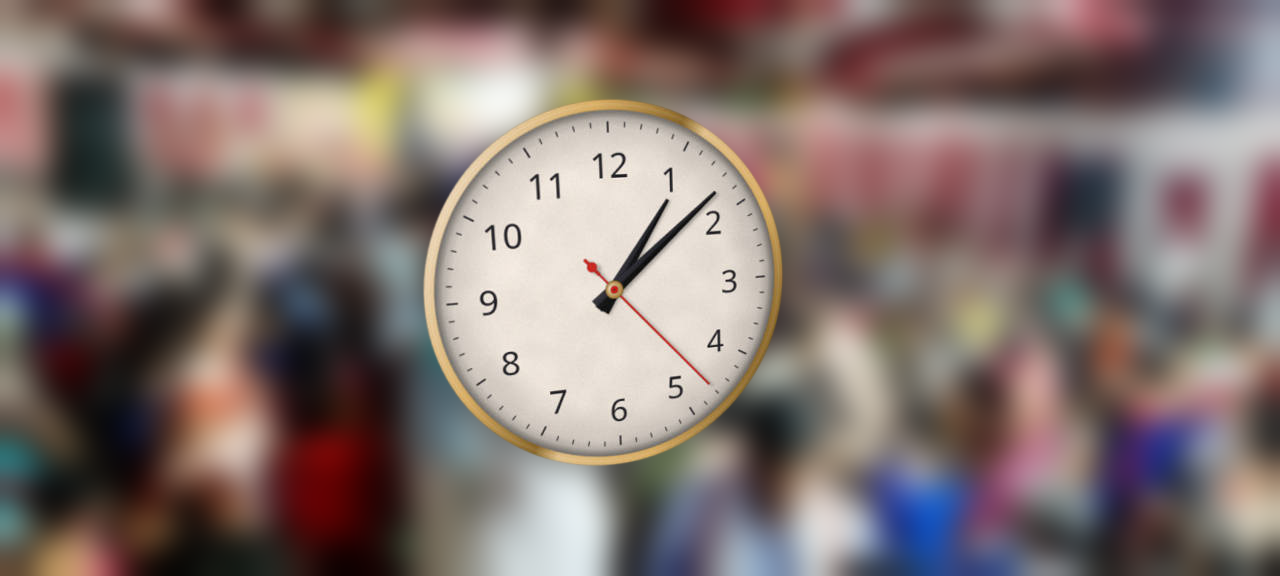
1:08:23
